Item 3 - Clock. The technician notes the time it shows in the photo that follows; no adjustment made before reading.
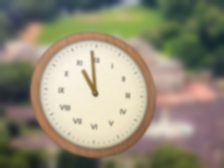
10:59
